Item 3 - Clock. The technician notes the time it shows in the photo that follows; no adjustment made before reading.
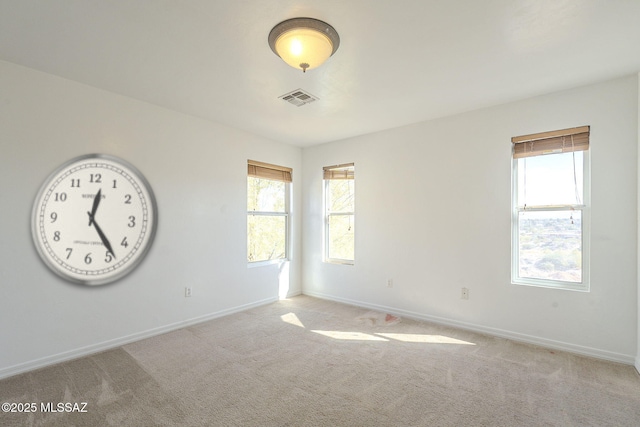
12:24
